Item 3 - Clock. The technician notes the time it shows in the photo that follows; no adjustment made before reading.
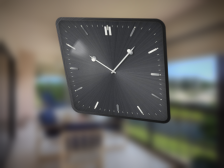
10:07
